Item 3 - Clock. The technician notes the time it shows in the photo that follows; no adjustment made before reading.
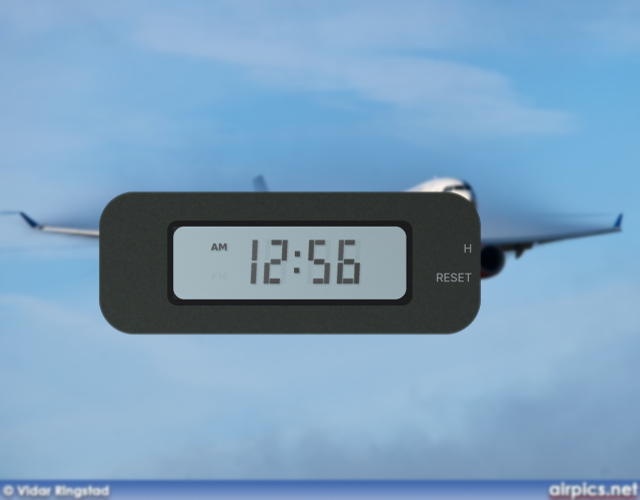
12:56
